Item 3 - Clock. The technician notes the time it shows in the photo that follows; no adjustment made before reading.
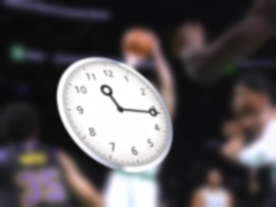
11:16
